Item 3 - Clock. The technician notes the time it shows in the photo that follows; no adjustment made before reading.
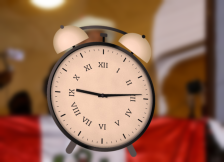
9:14
